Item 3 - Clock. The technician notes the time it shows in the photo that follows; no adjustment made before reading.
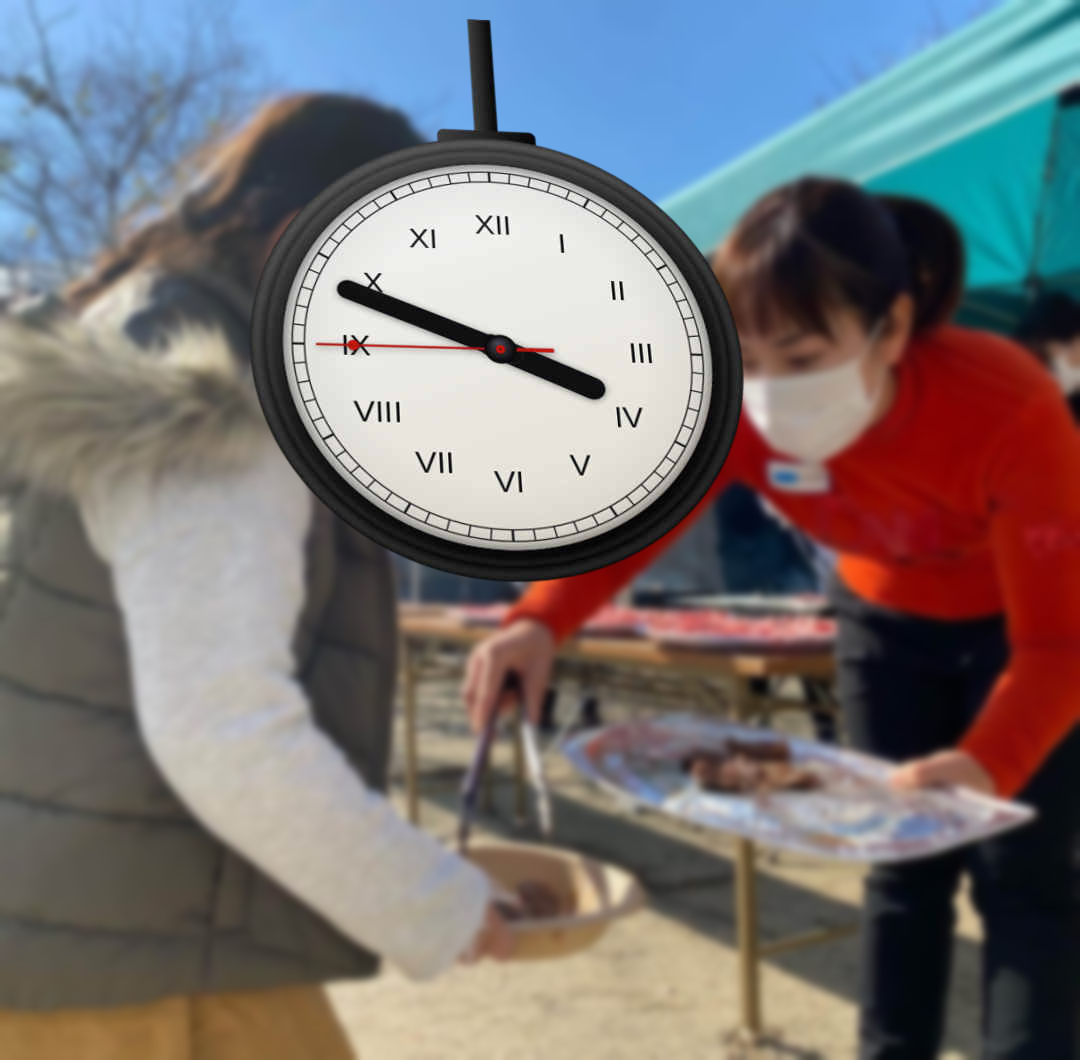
3:48:45
